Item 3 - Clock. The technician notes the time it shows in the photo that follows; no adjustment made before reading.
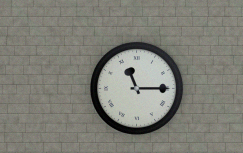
11:15
